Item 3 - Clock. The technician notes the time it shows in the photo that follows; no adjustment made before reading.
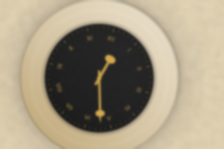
12:27
